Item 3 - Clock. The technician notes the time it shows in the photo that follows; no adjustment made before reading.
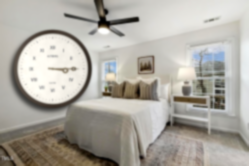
3:15
